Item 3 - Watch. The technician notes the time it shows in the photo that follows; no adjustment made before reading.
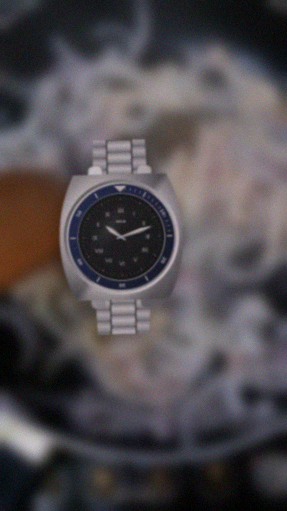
10:12
